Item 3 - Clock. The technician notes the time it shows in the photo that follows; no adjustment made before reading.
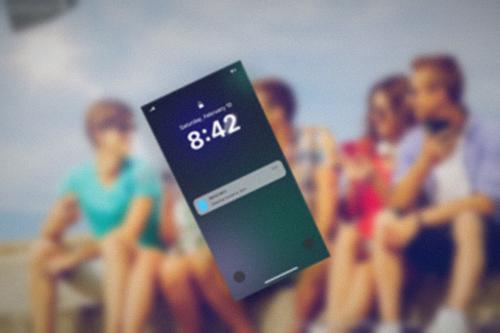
8:42
